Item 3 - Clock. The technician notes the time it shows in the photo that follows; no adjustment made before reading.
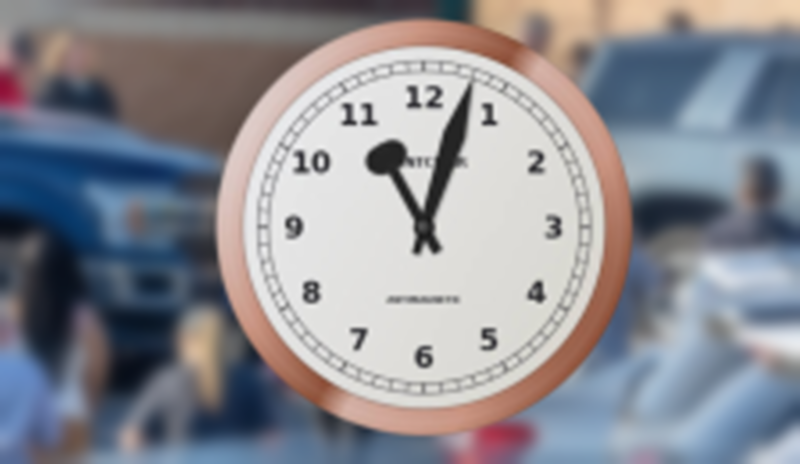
11:03
